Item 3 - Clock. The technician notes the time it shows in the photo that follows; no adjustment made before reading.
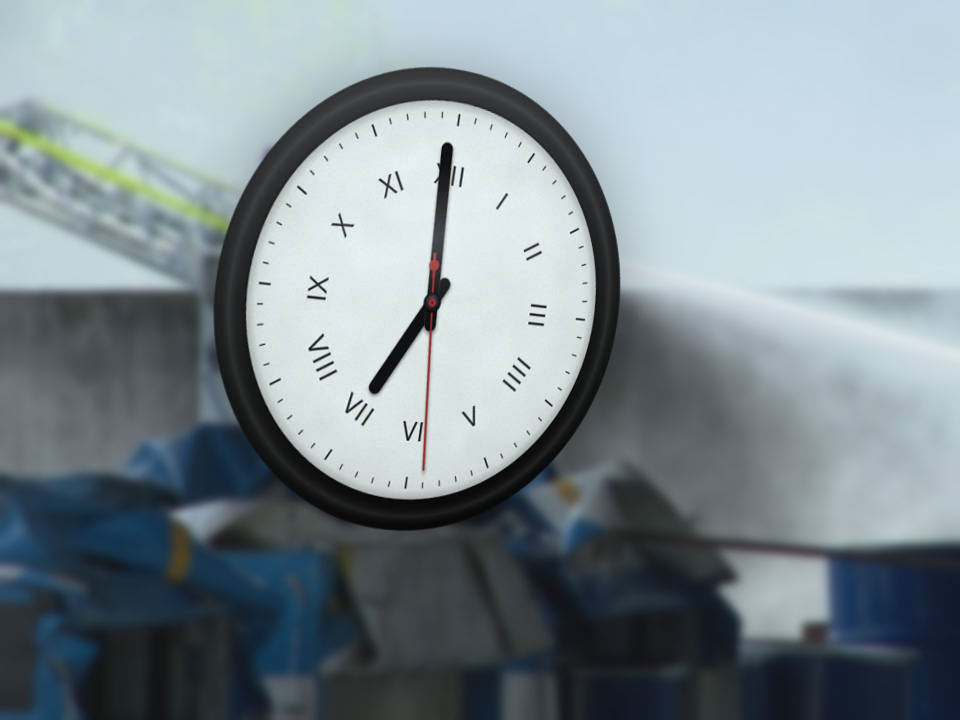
6:59:29
